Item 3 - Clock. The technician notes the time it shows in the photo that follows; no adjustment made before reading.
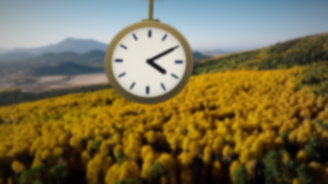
4:10
